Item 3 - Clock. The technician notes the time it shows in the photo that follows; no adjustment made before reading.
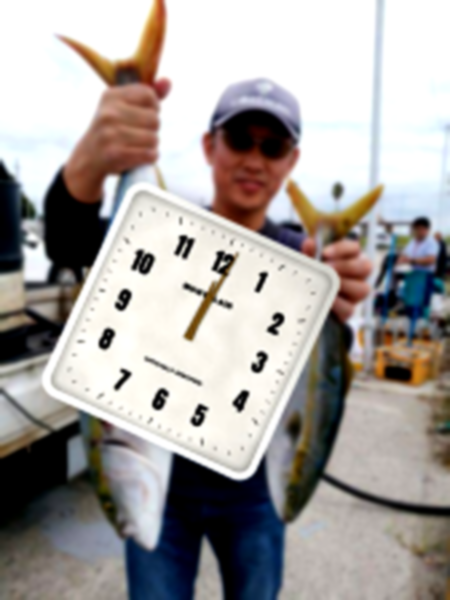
12:01
